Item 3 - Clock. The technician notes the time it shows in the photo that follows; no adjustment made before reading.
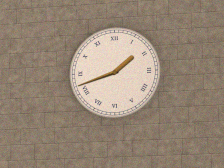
1:42
